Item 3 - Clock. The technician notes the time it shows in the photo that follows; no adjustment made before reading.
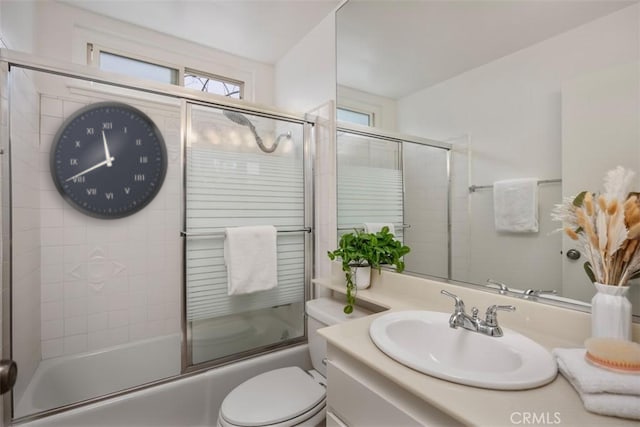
11:41
